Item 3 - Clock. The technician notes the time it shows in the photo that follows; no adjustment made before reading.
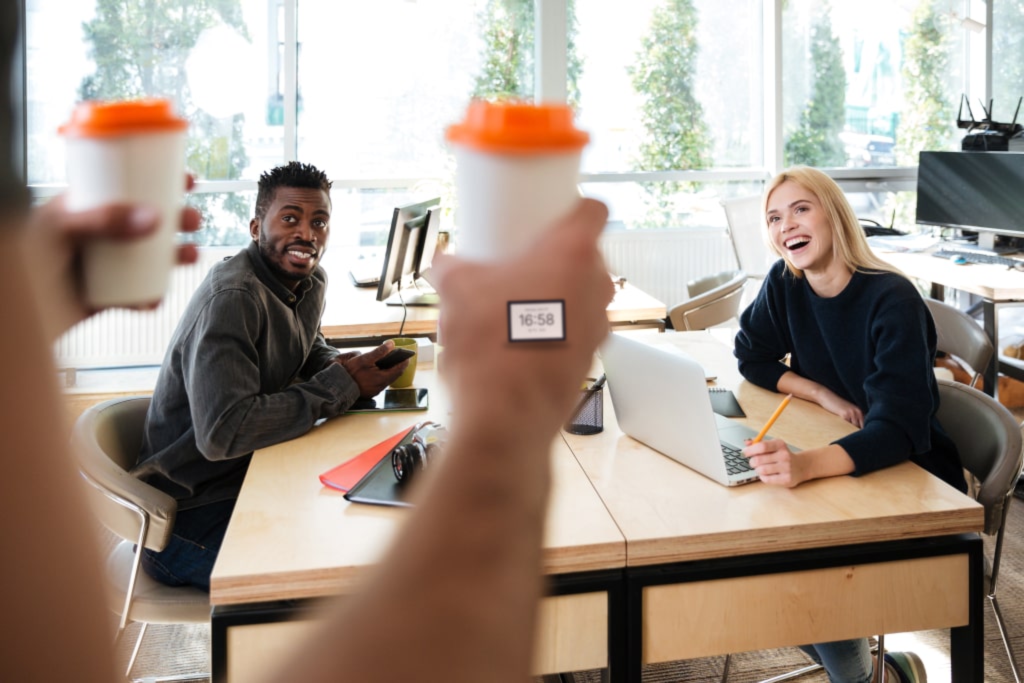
16:58
